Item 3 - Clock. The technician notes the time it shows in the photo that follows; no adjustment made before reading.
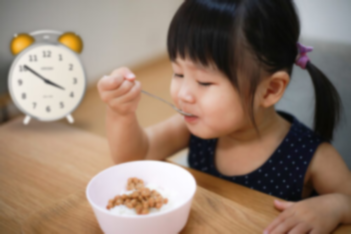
3:51
